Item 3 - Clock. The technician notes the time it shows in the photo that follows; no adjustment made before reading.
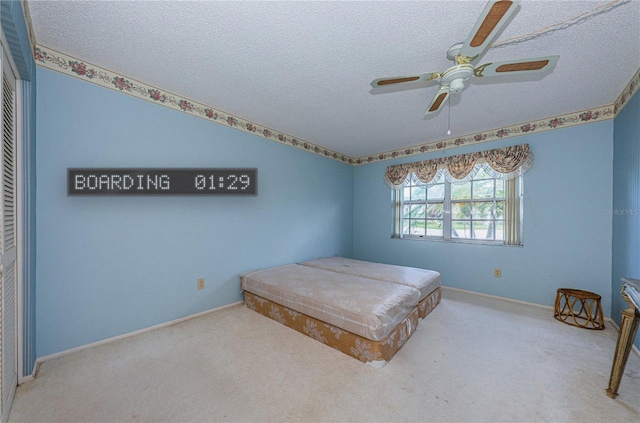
1:29
